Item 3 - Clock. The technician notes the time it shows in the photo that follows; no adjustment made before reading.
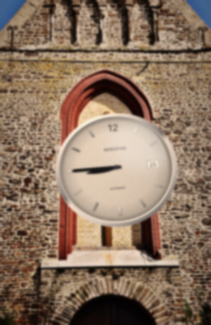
8:45
